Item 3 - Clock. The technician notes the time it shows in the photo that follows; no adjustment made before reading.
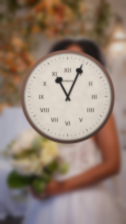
11:04
